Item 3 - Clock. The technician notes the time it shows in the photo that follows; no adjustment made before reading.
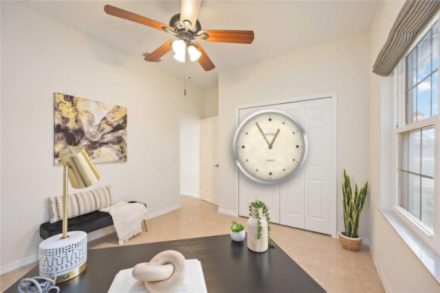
12:55
